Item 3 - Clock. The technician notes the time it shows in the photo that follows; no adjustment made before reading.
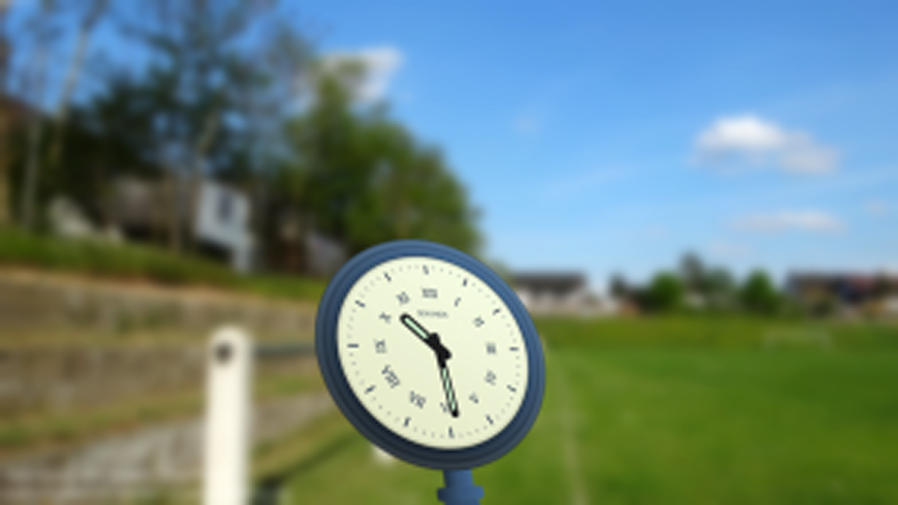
10:29
